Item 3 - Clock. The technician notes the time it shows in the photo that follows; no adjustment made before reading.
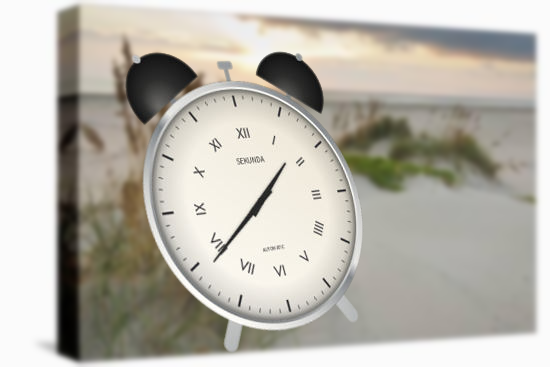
1:39
